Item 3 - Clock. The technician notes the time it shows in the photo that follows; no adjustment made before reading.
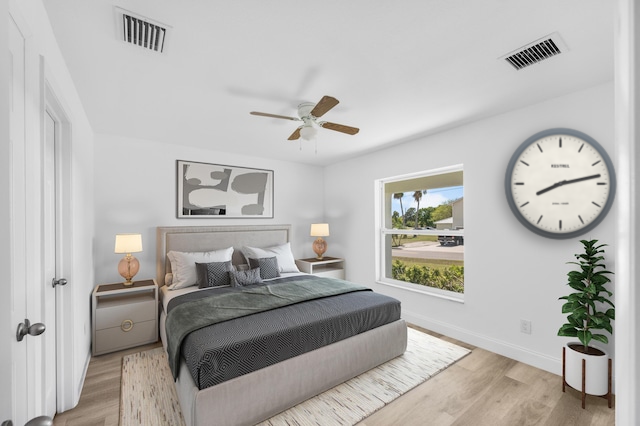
8:13
